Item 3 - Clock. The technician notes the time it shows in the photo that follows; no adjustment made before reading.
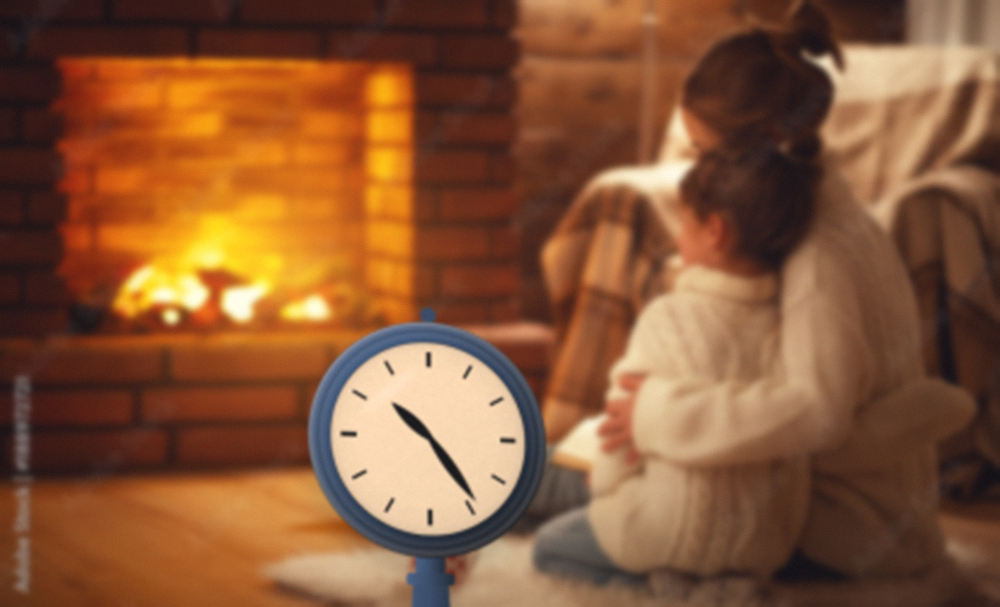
10:24
